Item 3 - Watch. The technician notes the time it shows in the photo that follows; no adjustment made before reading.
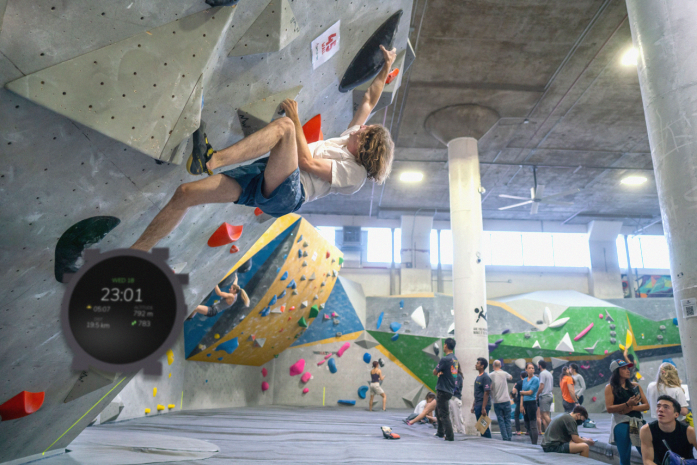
23:01
